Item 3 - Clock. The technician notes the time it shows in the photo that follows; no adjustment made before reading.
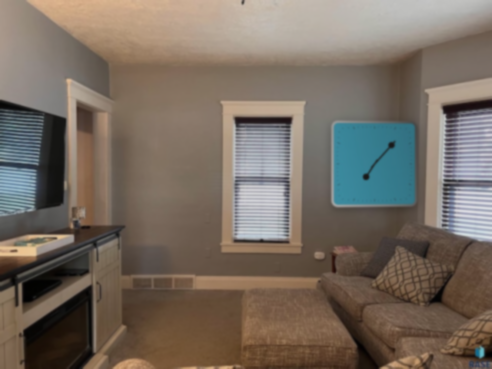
7:07
